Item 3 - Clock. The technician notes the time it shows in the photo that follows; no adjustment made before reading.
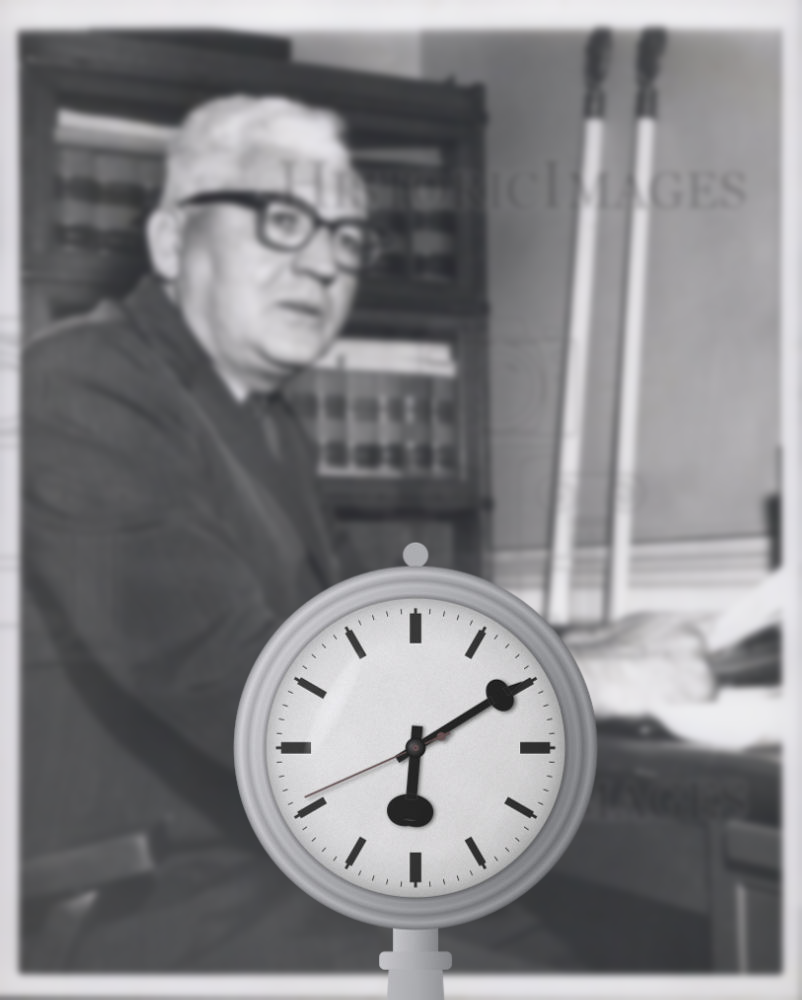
6:09:41
